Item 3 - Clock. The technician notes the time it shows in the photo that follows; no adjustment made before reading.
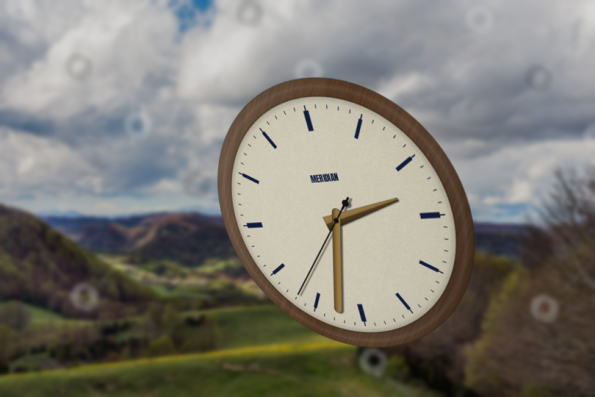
2:32:37
